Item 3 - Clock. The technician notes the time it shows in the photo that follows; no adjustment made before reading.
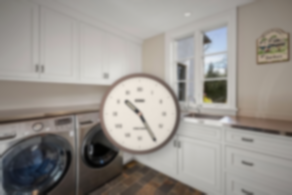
10:25
